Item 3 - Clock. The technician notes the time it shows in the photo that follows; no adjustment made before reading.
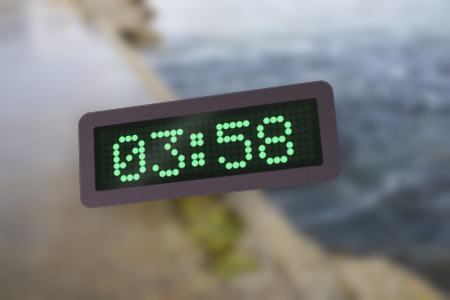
3:58
